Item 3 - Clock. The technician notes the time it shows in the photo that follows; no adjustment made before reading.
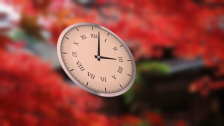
3:02
